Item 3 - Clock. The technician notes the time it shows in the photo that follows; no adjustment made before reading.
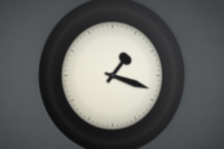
1:18
